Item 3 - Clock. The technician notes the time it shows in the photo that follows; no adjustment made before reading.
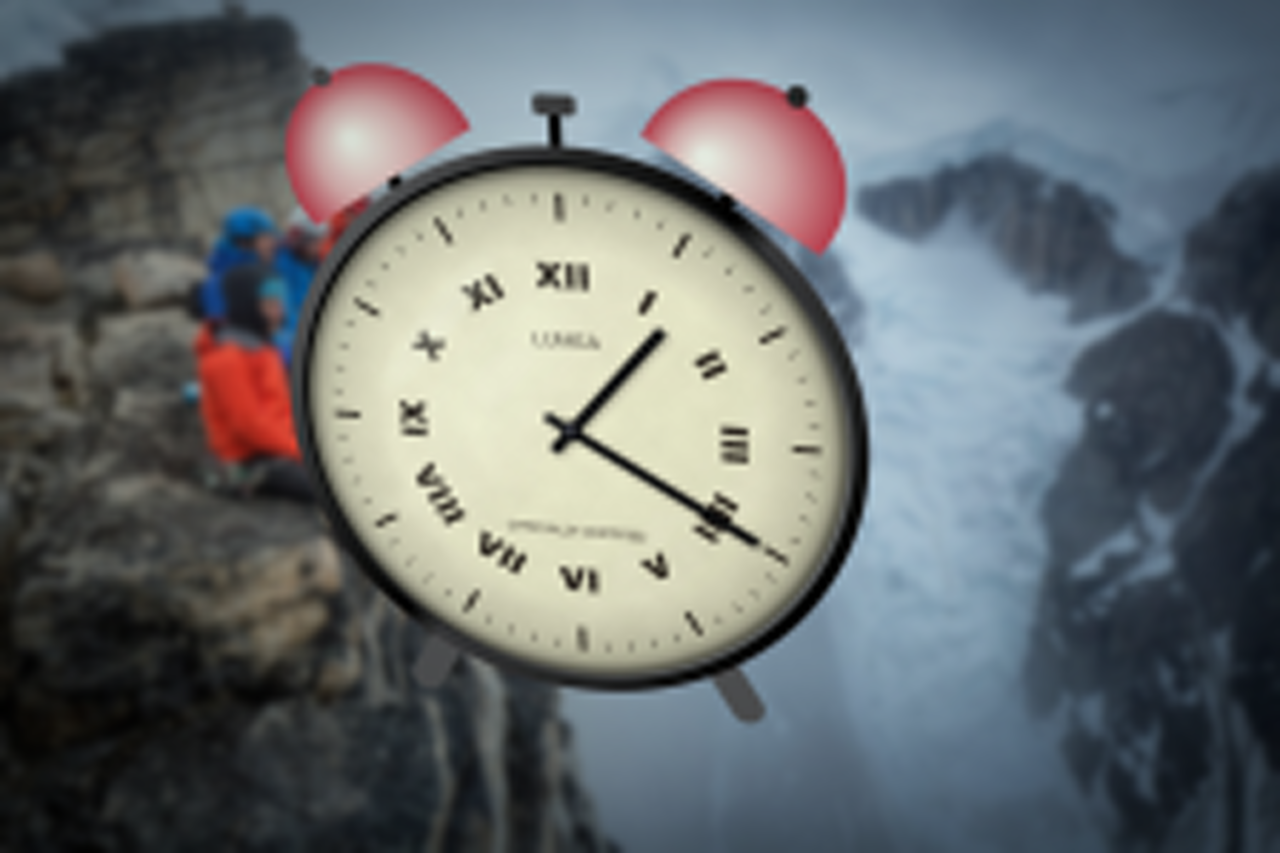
1:20
